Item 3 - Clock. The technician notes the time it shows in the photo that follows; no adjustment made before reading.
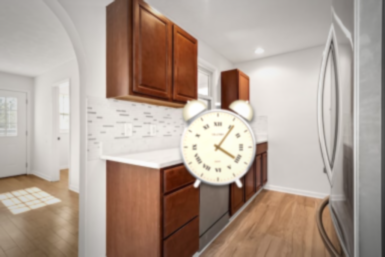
4:06
